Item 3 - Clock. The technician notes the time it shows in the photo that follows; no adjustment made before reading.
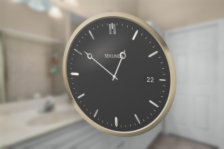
12:51
